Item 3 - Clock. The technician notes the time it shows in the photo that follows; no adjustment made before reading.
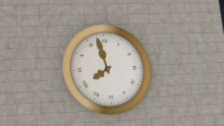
7:58
